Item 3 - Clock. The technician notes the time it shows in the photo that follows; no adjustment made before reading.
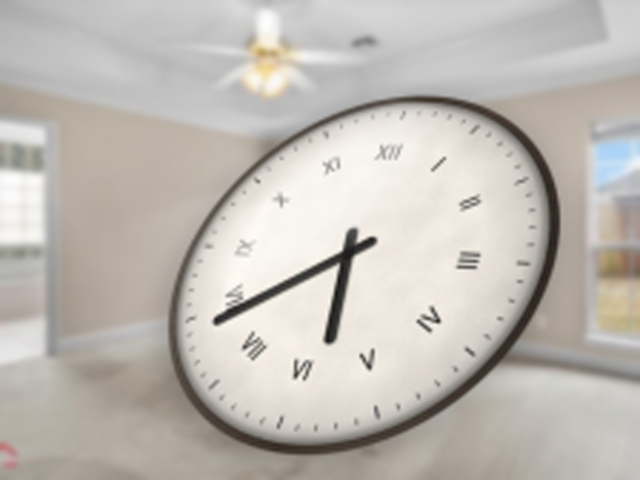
5:39
